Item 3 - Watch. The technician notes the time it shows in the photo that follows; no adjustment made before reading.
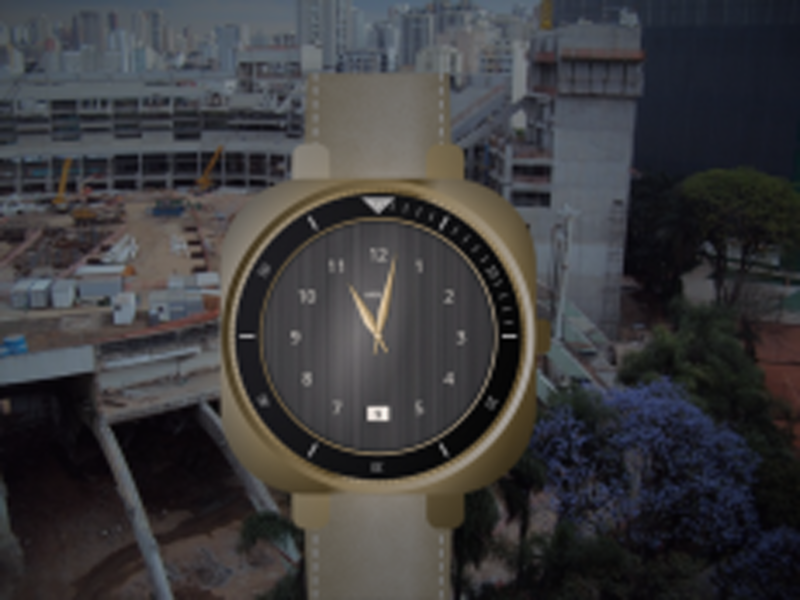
11:02
